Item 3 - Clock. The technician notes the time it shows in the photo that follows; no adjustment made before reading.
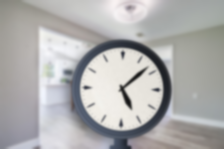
5:08
